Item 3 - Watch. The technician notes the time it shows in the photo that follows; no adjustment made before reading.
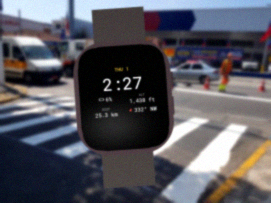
2:27
